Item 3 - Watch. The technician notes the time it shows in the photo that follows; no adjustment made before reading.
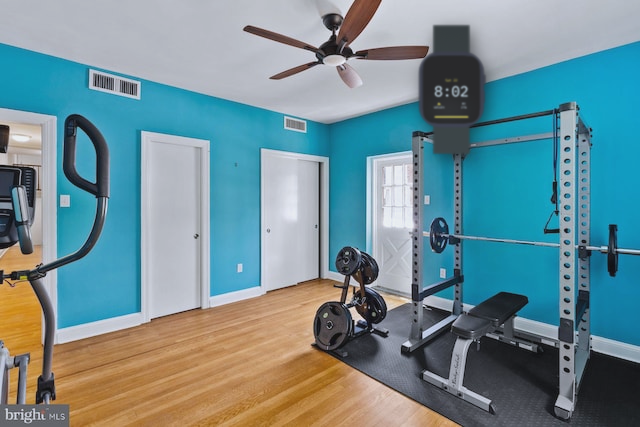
8:02
